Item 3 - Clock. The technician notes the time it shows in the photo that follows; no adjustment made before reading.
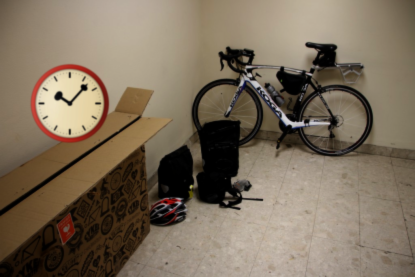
10:07
